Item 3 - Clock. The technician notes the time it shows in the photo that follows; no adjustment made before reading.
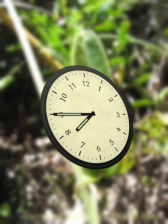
7:45
